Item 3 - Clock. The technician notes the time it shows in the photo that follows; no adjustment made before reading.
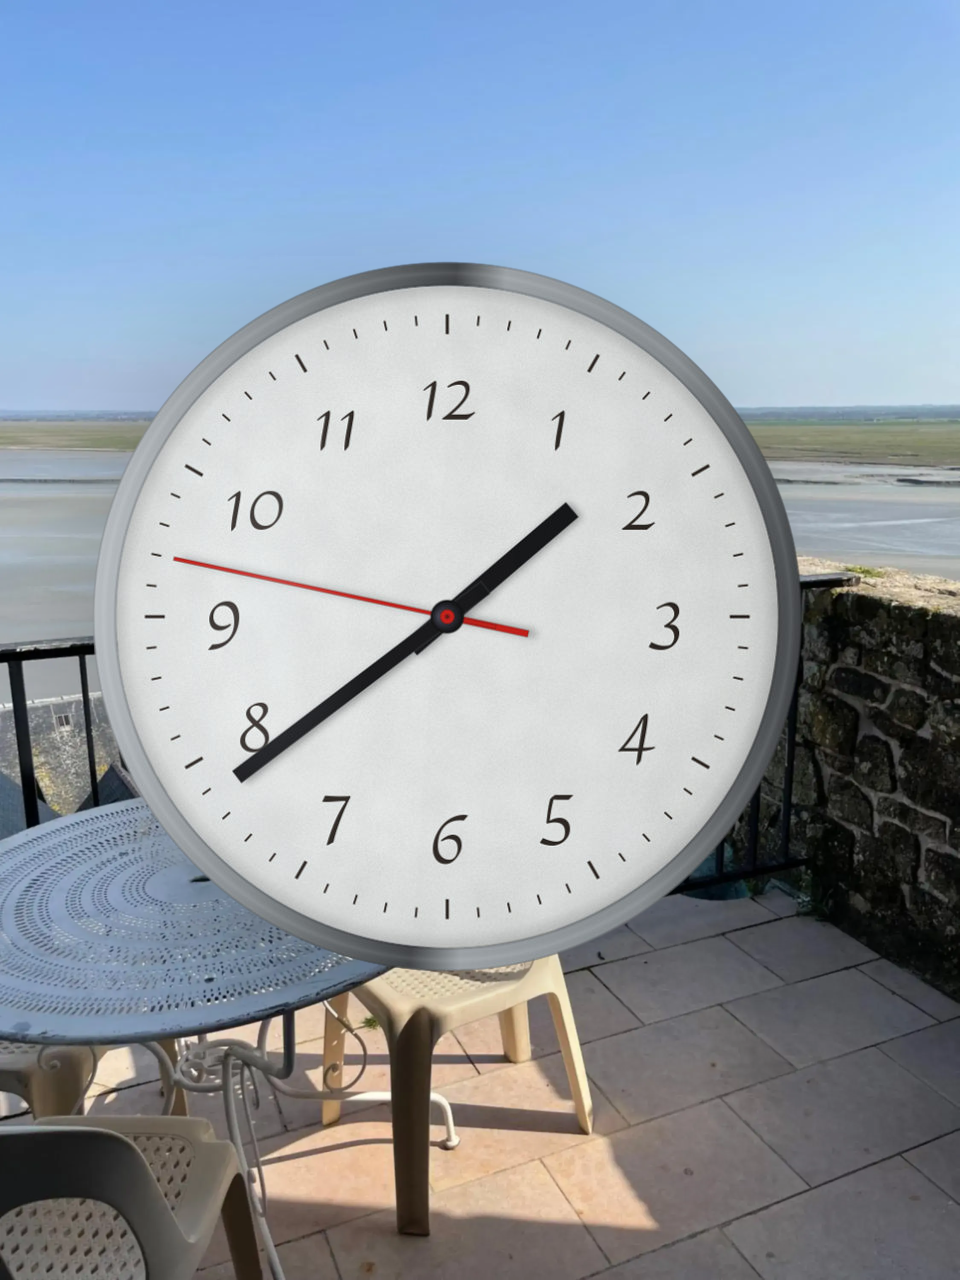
1:38:47
